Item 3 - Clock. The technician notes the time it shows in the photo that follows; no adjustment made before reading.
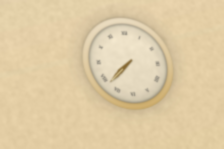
7:38
